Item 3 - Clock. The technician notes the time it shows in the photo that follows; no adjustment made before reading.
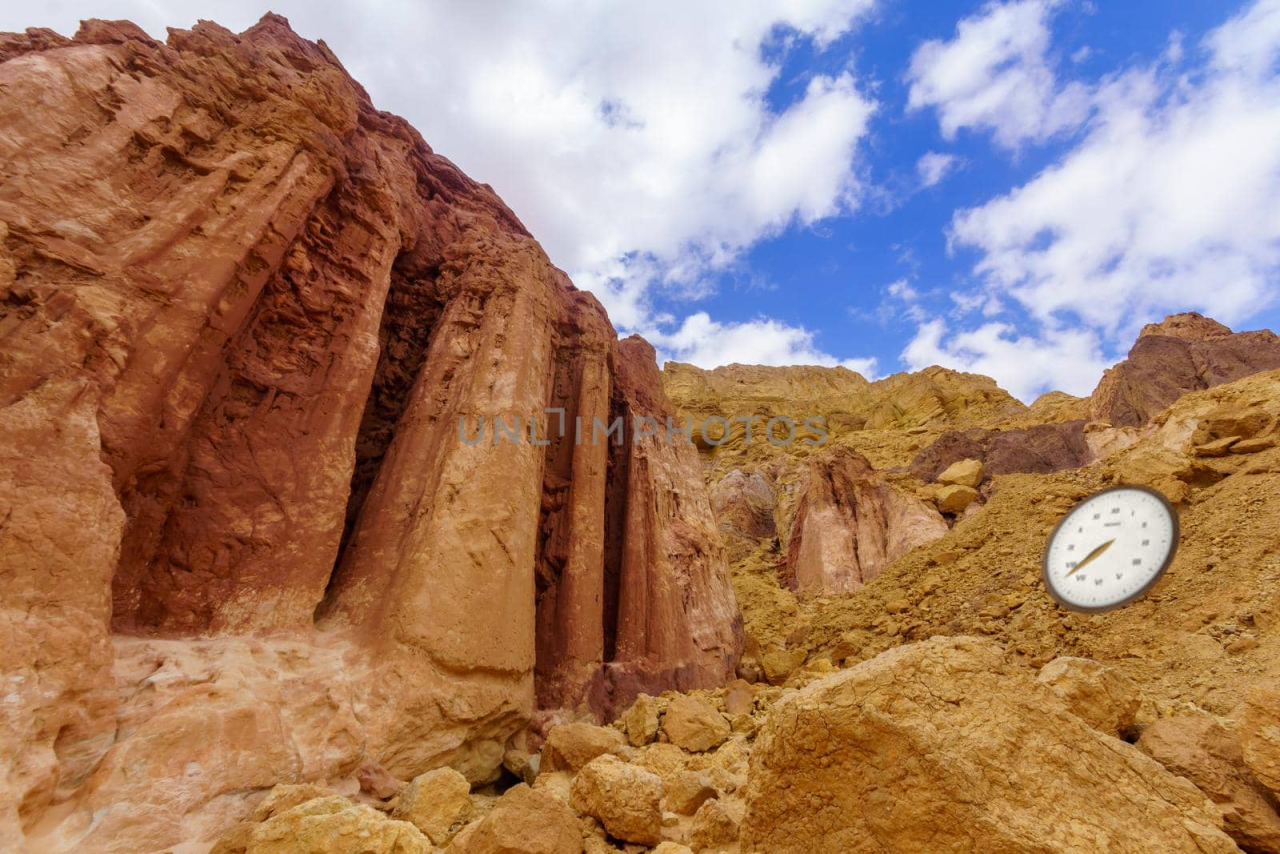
7:38
